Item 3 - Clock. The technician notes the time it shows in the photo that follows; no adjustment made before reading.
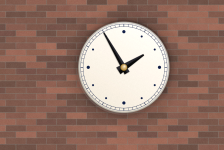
1:55
